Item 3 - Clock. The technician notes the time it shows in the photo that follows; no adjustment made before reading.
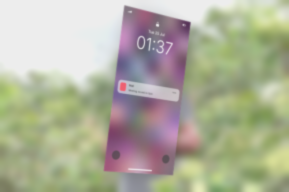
1:37
